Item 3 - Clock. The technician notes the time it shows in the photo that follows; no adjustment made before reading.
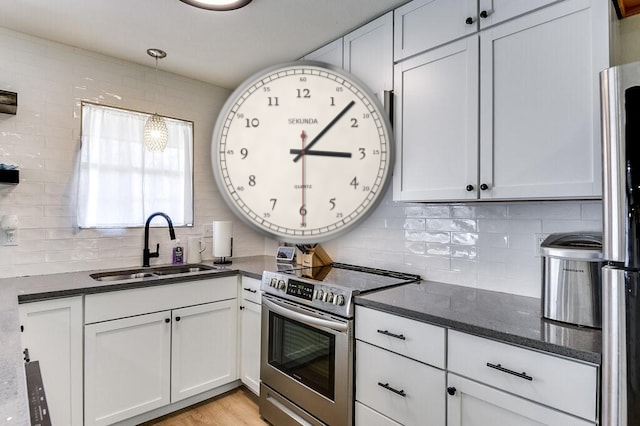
3:07:30
